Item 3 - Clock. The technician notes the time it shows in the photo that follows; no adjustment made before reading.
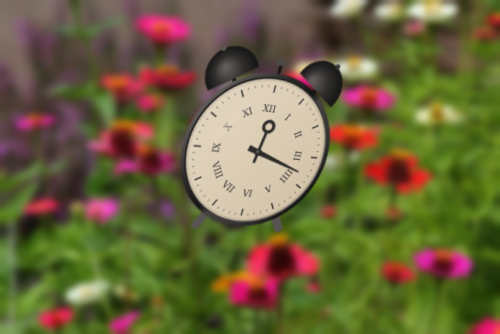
12:18
